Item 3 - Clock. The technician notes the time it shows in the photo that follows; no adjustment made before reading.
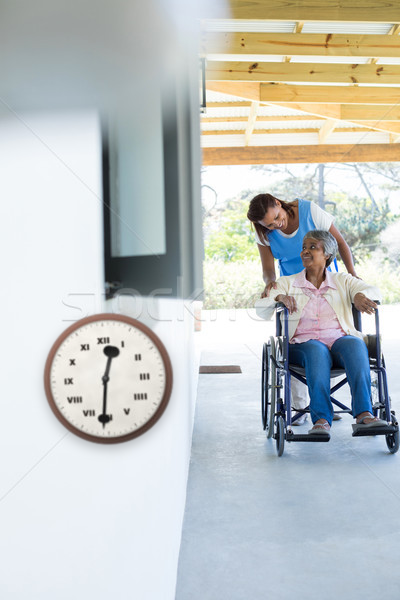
12:31
